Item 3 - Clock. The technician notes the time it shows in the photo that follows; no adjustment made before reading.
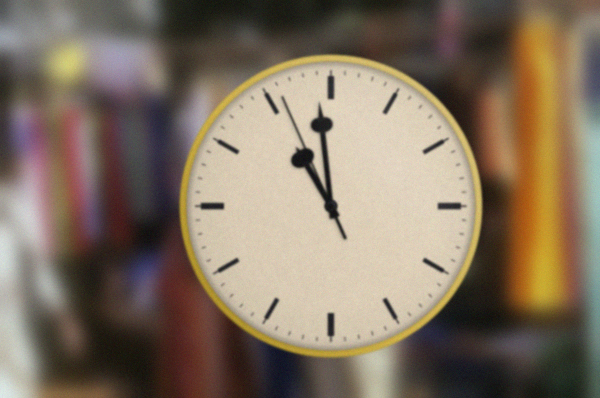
10:58:56
